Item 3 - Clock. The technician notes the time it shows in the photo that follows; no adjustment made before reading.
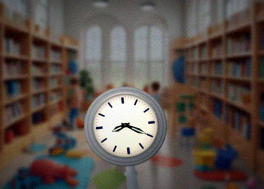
8:20
